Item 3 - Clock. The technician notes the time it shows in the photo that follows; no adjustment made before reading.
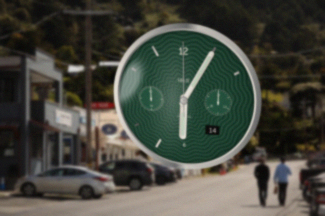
6:05
